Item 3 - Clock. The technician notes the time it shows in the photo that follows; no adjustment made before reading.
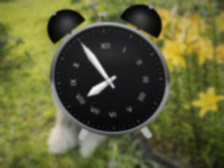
7:55
